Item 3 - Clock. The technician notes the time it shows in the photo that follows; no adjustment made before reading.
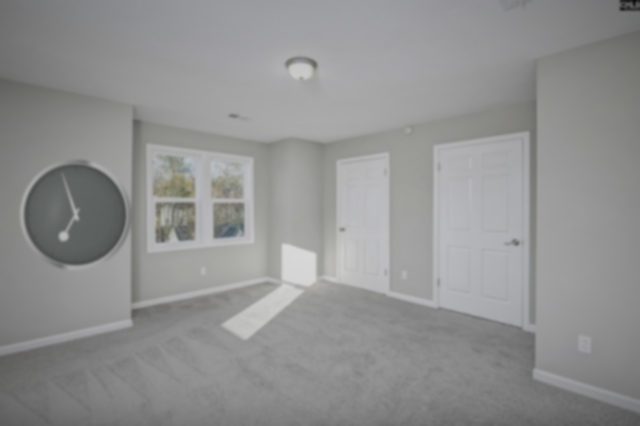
6:57
